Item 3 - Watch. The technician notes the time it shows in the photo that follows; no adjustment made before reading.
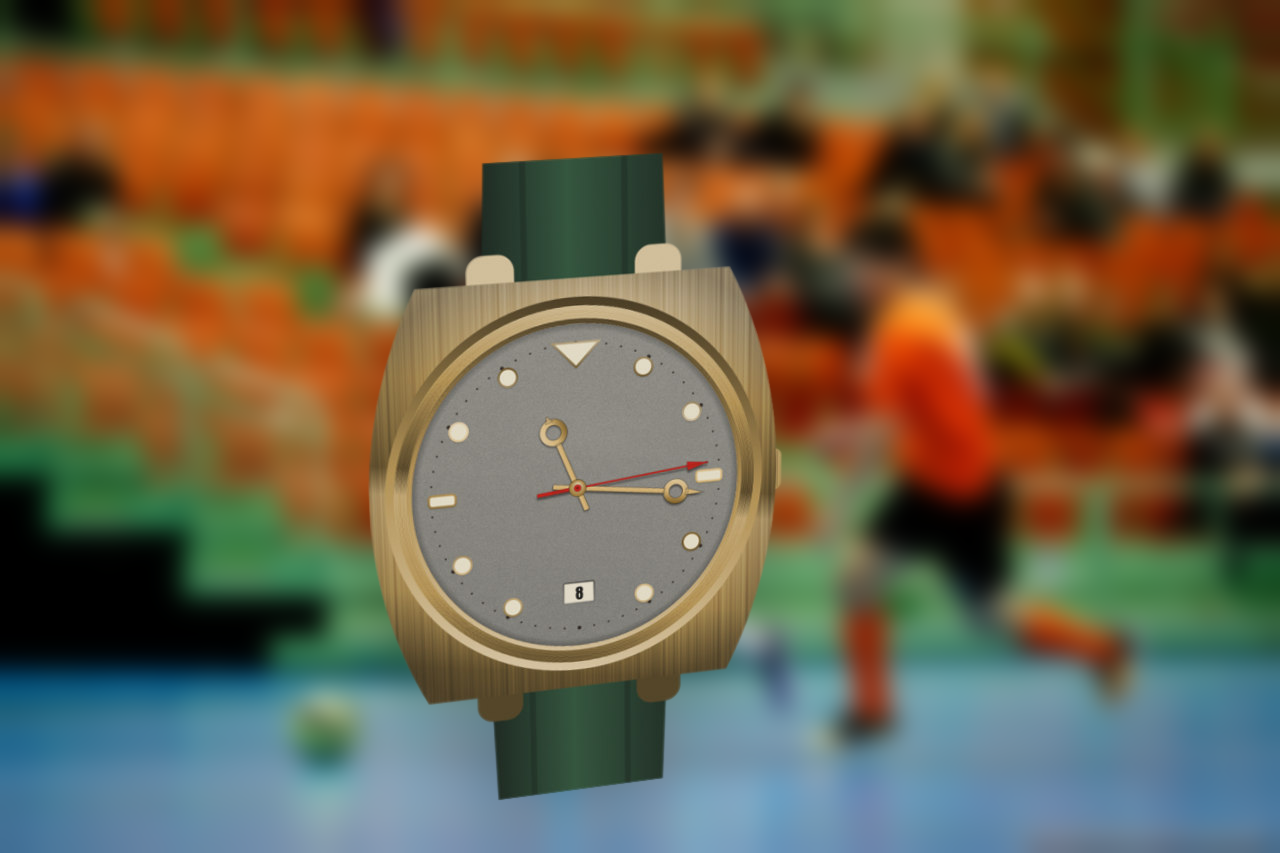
11:16:14
